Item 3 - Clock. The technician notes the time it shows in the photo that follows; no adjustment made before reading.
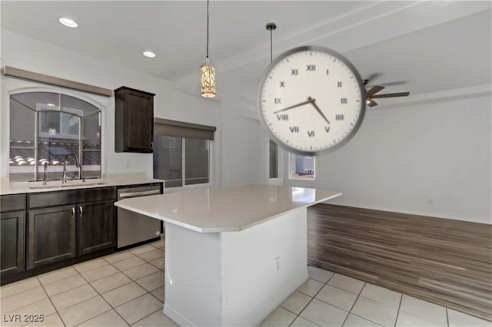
4:42
